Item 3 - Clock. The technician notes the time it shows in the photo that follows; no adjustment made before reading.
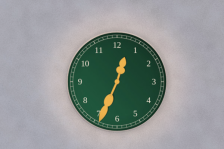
12:34
